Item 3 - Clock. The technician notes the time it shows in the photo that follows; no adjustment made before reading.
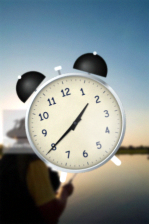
1:40
